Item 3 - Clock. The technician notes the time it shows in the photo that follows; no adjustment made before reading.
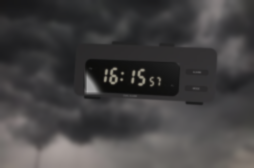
16:15
